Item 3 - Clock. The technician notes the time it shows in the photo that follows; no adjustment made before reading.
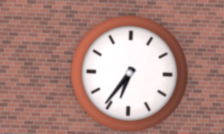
6:36
